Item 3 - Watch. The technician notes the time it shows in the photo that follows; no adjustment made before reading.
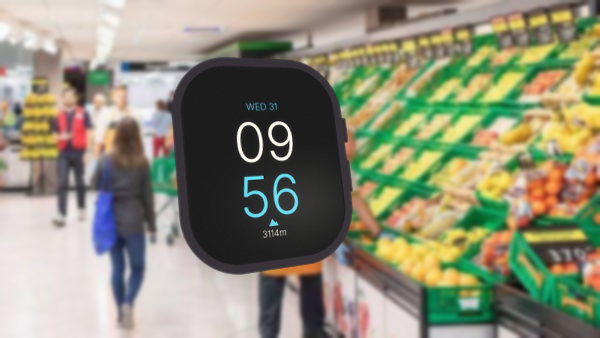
9:56
